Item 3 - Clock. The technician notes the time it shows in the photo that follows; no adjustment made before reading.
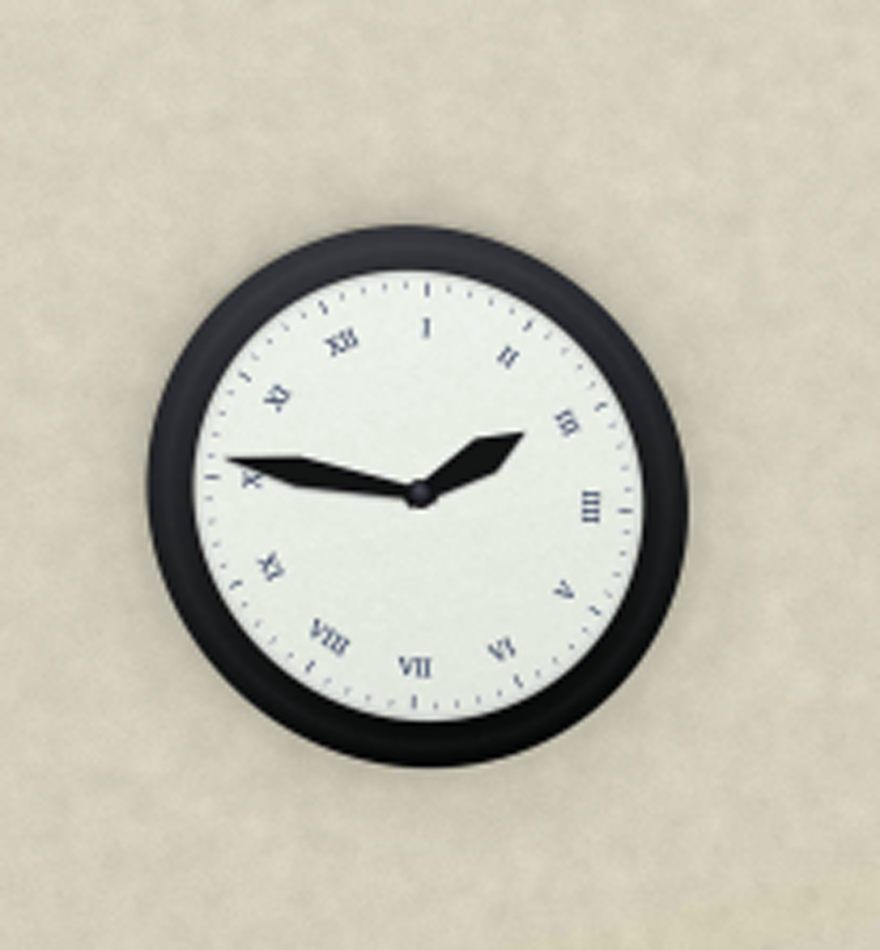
2:51
